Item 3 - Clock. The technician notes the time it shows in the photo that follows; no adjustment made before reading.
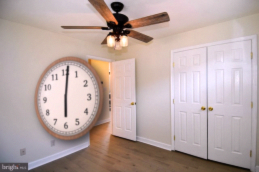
6:01
